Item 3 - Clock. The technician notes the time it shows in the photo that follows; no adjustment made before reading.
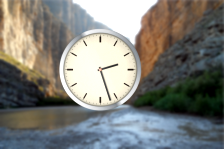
2:27
